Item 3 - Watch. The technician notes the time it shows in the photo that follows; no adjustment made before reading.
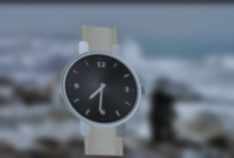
7:31
